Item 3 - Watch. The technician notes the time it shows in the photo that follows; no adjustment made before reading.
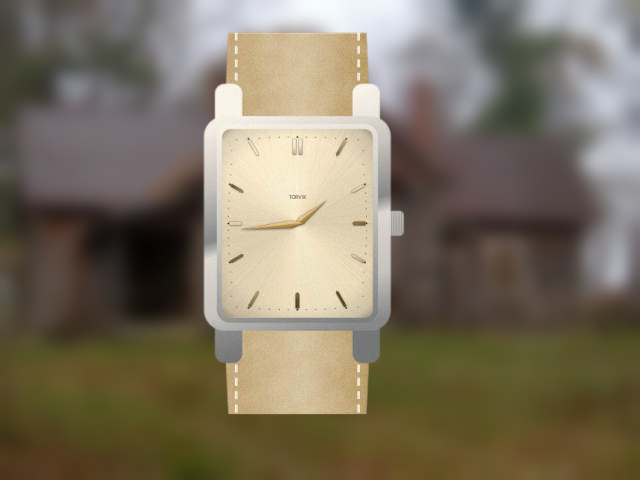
1:44
